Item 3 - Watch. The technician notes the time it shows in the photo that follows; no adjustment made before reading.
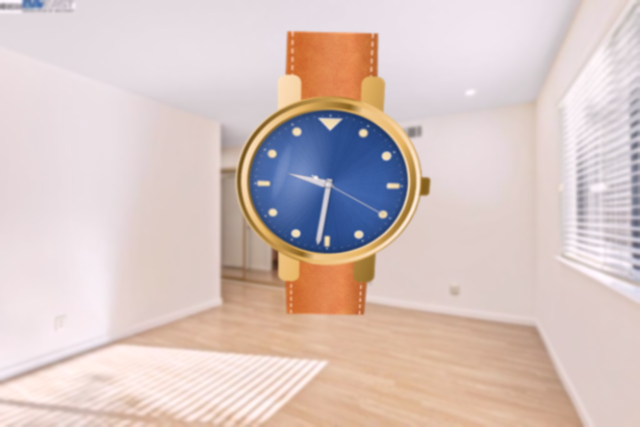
9:31:20
